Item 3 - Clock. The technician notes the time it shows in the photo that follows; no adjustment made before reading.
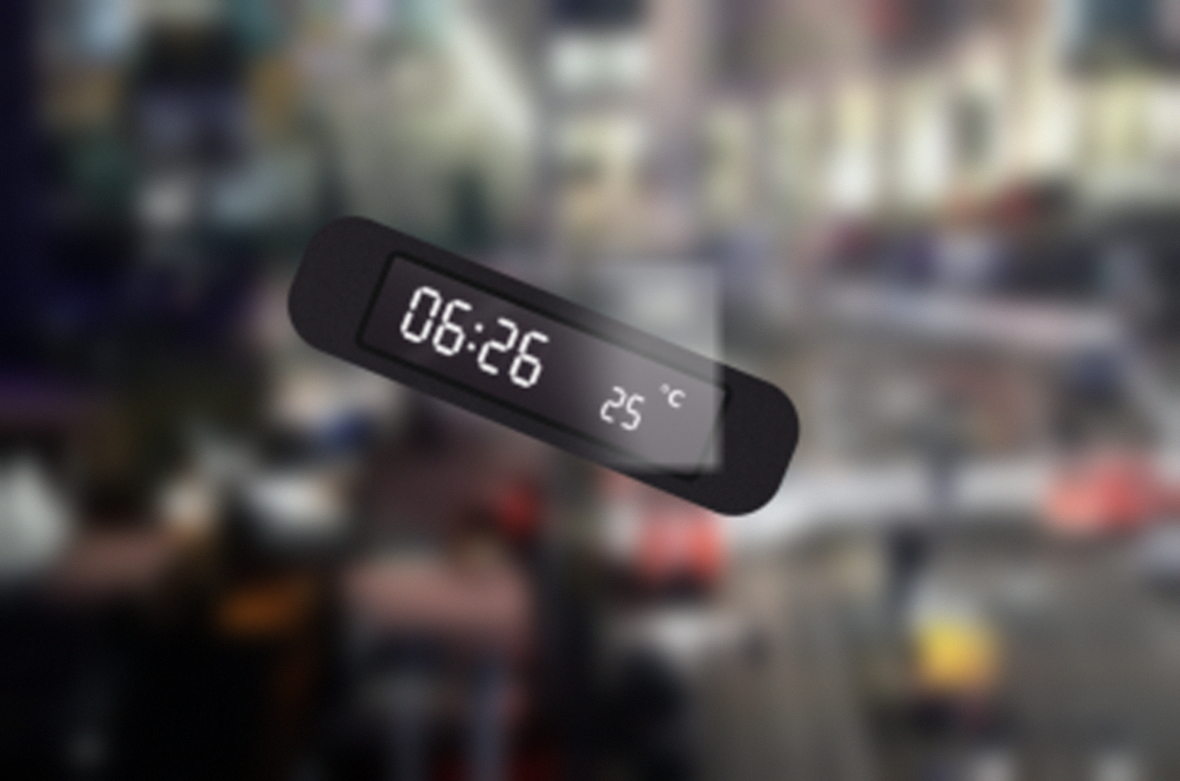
6:26
